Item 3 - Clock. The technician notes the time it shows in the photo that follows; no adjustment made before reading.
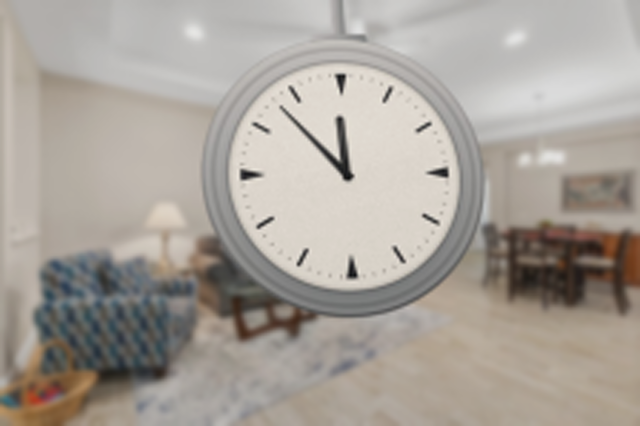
11:53
